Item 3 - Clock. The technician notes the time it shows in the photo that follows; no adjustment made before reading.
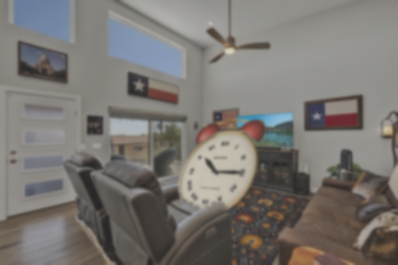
10:15
